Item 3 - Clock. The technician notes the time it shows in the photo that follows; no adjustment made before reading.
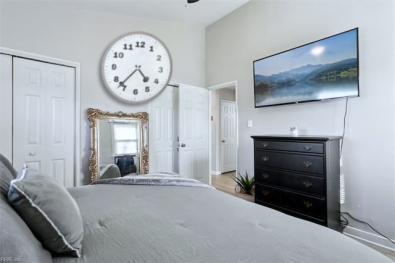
4:37
